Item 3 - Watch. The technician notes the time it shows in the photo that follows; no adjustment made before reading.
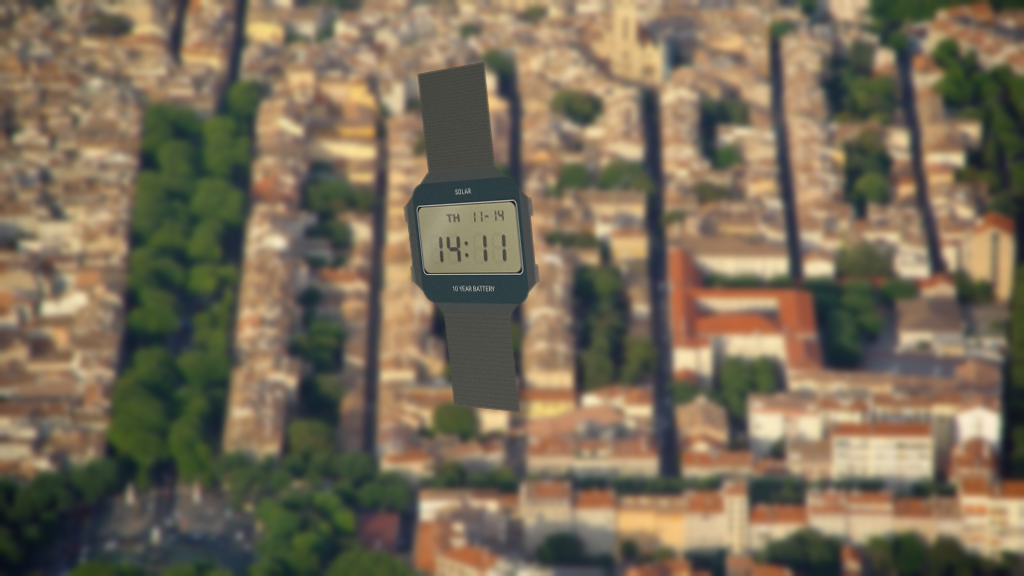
14:11
